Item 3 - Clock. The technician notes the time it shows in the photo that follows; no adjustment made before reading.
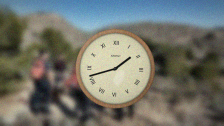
1:42
